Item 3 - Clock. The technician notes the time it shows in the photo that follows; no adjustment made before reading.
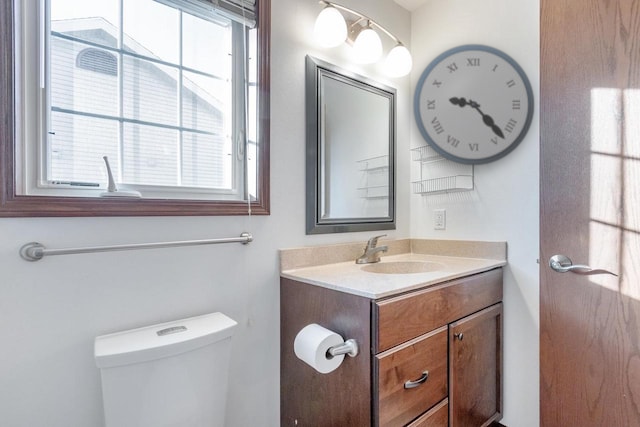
9:23
